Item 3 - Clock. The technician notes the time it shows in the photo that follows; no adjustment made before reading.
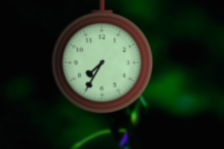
7:35
